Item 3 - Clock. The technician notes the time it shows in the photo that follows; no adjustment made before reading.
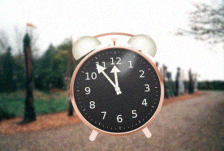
11:54
